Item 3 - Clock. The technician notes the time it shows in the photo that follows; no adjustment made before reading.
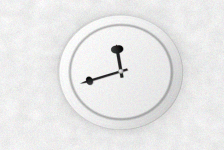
11:42
